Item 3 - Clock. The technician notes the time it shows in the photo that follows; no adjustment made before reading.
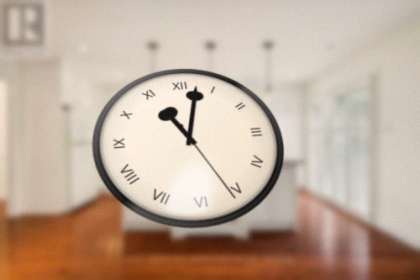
11:02:26
